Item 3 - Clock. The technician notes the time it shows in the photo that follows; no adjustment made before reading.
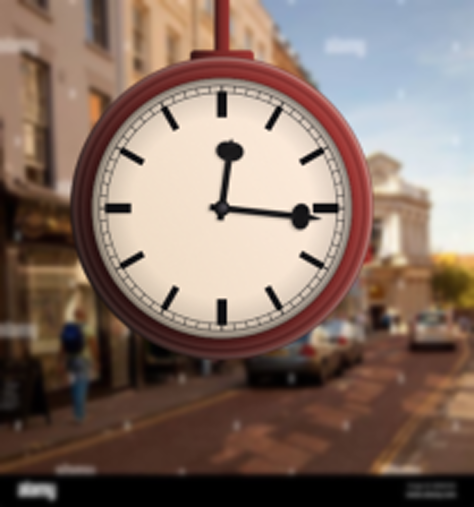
12:16
